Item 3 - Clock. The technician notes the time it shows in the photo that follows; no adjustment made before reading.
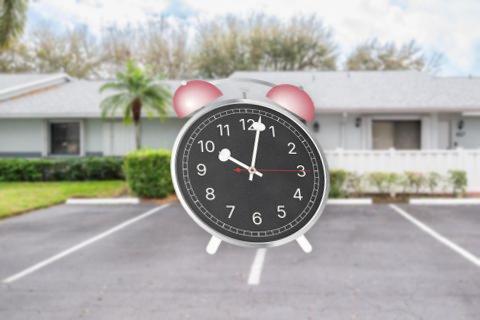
10:02:15
